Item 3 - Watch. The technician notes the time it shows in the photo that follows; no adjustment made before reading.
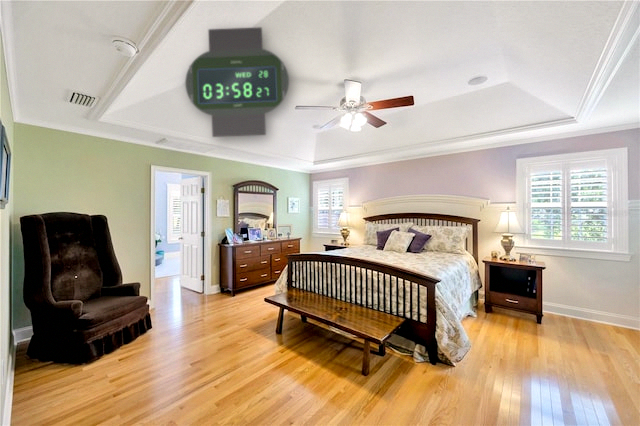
3:58
